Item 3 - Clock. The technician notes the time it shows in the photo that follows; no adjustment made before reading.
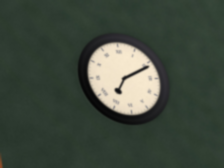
7:11
